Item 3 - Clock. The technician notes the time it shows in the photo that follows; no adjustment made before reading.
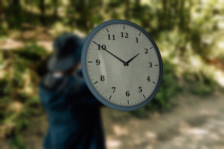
1:50
